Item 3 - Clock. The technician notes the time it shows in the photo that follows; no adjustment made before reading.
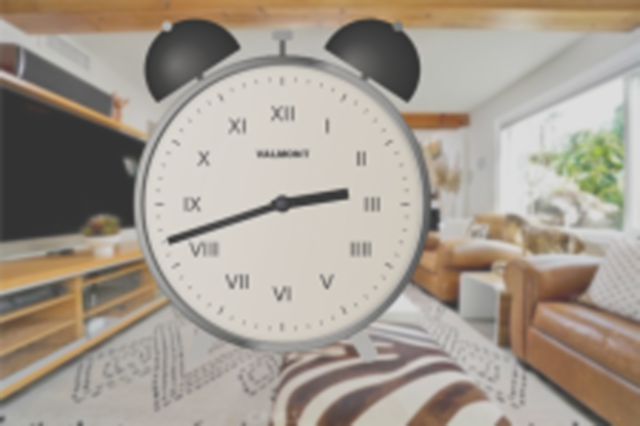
2:42
